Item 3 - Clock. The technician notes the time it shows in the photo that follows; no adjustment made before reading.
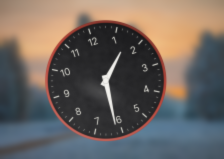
1:31
